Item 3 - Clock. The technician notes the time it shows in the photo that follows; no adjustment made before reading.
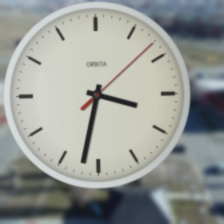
3:32:08
